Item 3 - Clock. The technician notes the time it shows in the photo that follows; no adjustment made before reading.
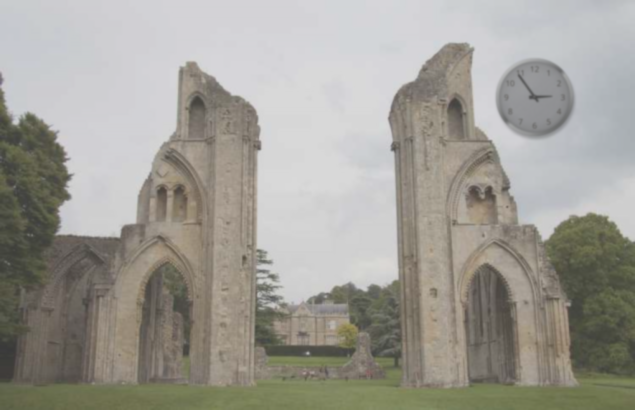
2:54
